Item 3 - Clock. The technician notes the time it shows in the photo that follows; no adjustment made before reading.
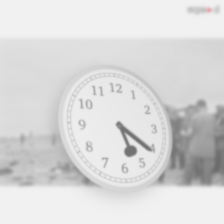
5:21
